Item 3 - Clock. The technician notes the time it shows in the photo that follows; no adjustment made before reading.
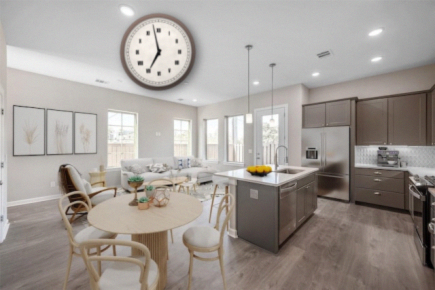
6:58
